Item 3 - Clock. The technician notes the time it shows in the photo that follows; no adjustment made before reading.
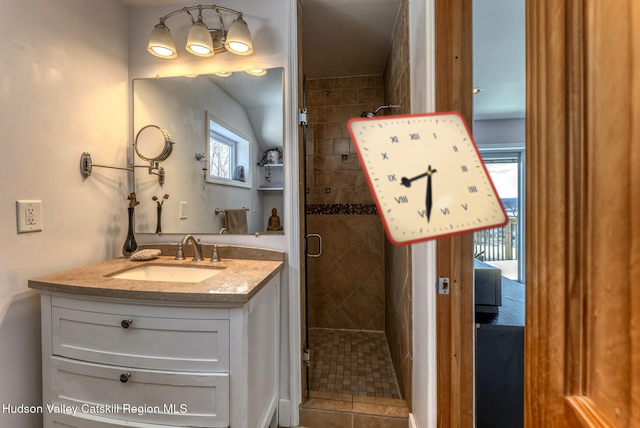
8:34
